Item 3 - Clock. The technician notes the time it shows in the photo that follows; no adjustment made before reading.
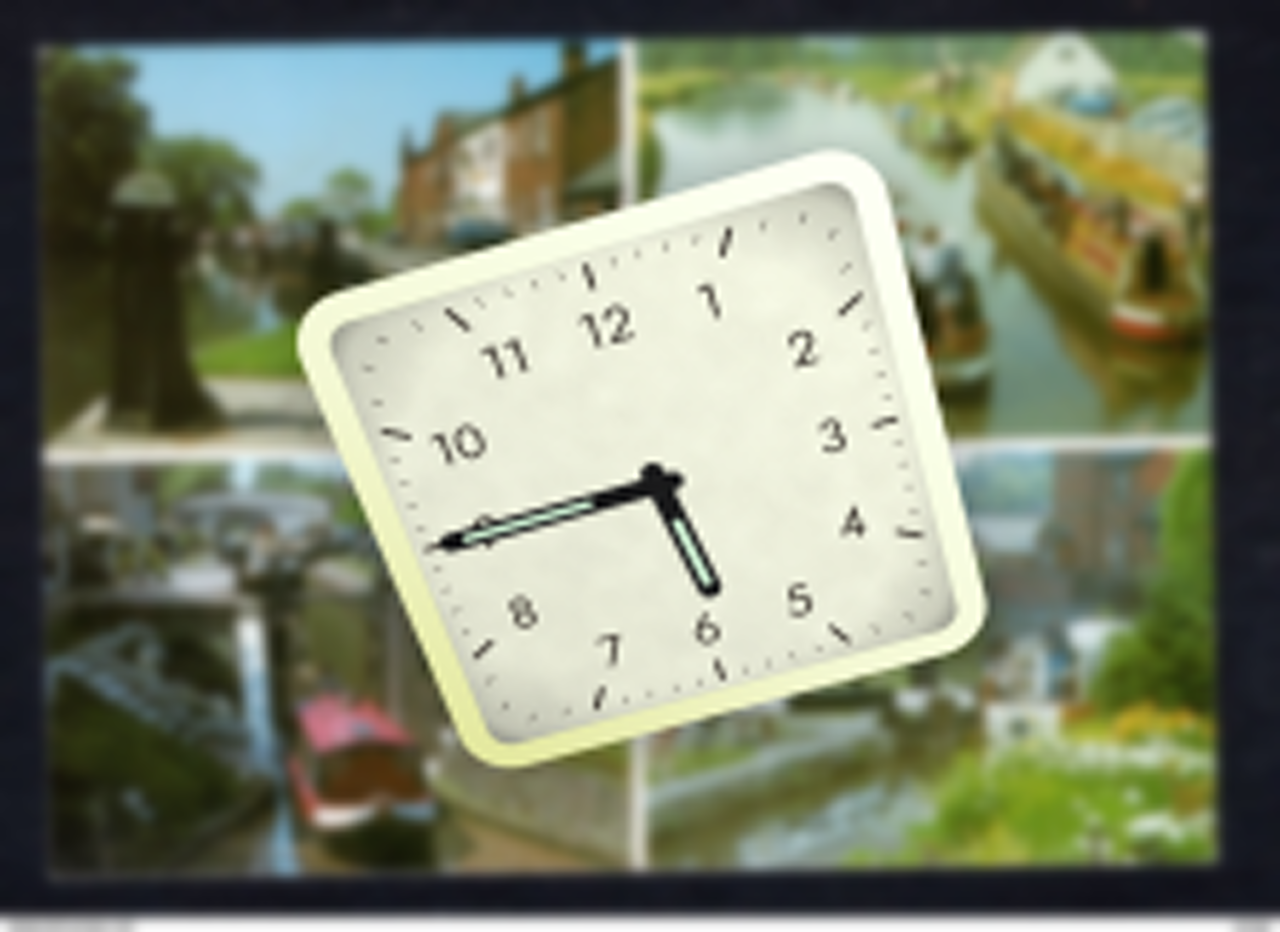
5:45
